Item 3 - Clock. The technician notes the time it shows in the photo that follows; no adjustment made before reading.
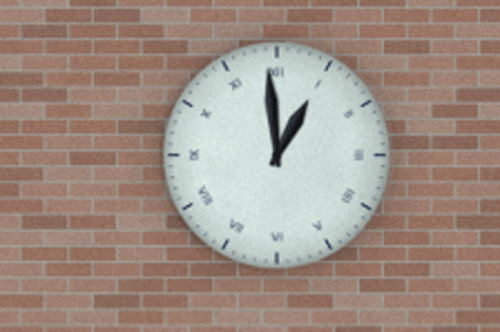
12:59
